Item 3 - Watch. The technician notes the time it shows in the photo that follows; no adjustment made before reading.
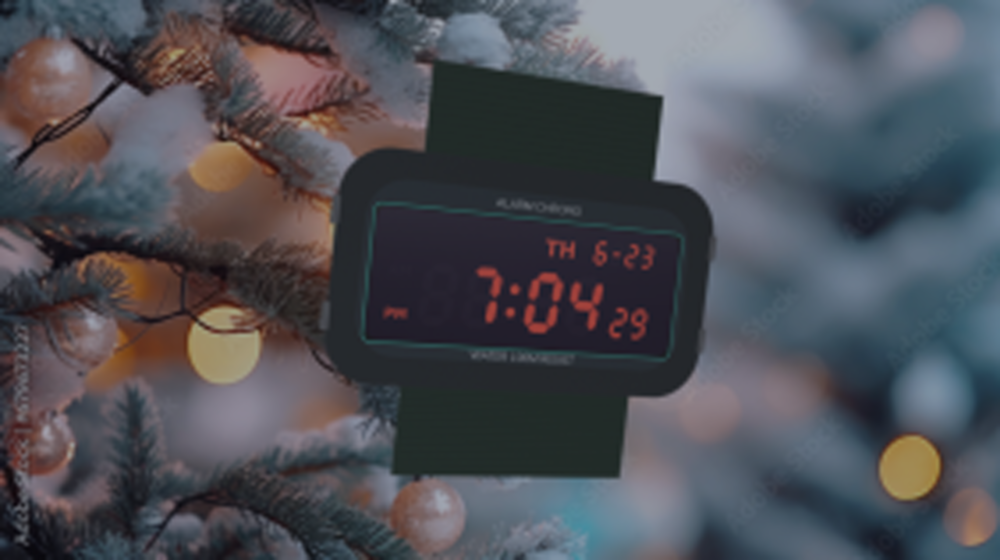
7:04:29
